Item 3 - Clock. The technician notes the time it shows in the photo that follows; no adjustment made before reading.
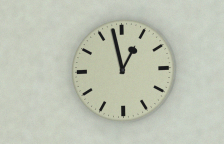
12:58
